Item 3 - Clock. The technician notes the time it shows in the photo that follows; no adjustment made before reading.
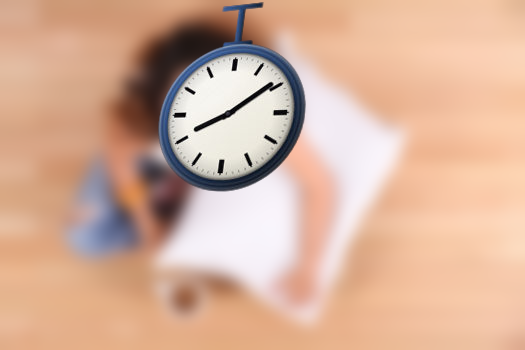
8:09
